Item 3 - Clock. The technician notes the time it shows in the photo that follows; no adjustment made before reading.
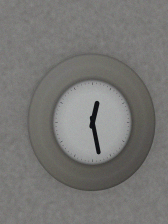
12:28
